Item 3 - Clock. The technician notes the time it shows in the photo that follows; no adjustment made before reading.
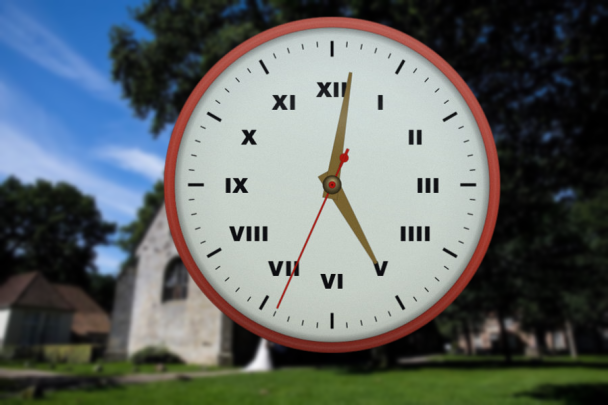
5:01:34
